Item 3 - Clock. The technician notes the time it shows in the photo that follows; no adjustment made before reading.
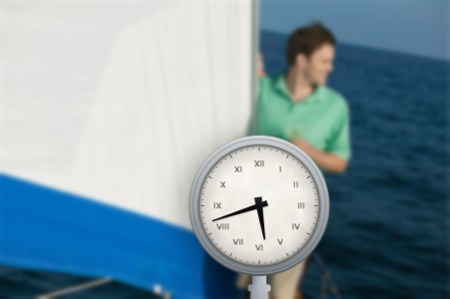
5:42
